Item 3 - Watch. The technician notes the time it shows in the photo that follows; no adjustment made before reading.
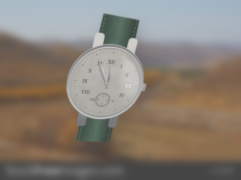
11:55
